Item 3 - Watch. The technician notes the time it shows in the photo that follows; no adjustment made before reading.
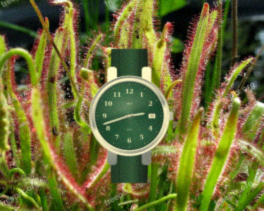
2:42
